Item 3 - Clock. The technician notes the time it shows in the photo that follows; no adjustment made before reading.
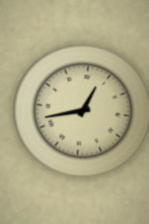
12:42
